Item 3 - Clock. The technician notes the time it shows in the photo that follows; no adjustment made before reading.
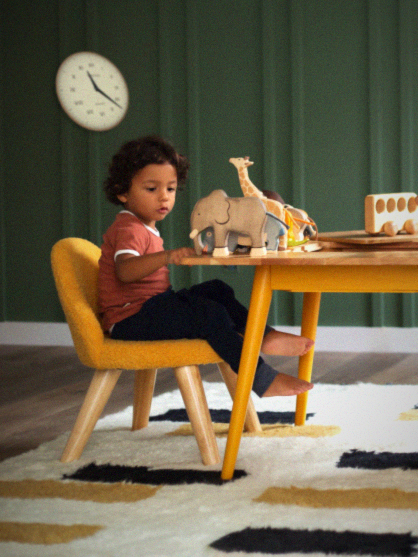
11:22
